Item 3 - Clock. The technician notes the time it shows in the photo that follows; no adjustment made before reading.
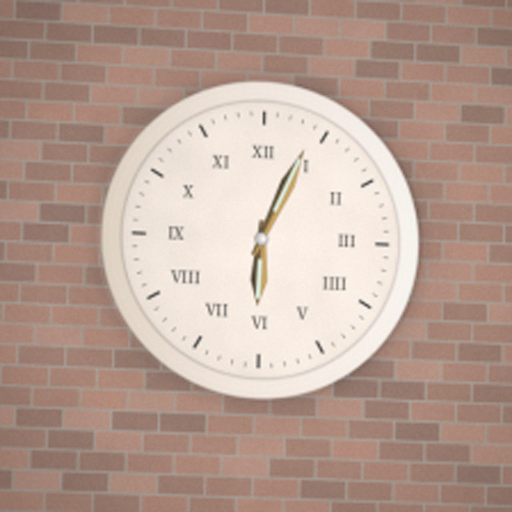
6:04
